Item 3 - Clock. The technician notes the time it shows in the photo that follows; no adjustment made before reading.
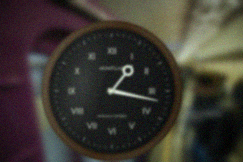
1:17
